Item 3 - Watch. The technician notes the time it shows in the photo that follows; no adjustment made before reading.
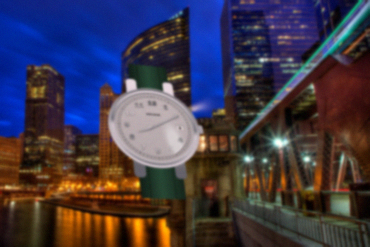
8:10
